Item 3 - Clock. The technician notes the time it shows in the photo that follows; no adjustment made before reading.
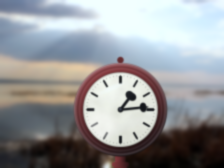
1:14
